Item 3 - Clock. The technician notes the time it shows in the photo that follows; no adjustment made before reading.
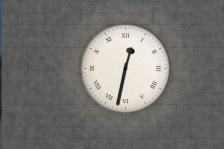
12:32
